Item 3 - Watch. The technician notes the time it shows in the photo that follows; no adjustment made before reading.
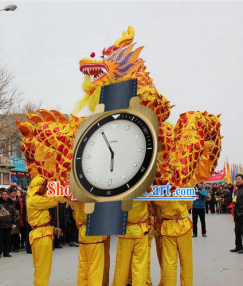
5:55
